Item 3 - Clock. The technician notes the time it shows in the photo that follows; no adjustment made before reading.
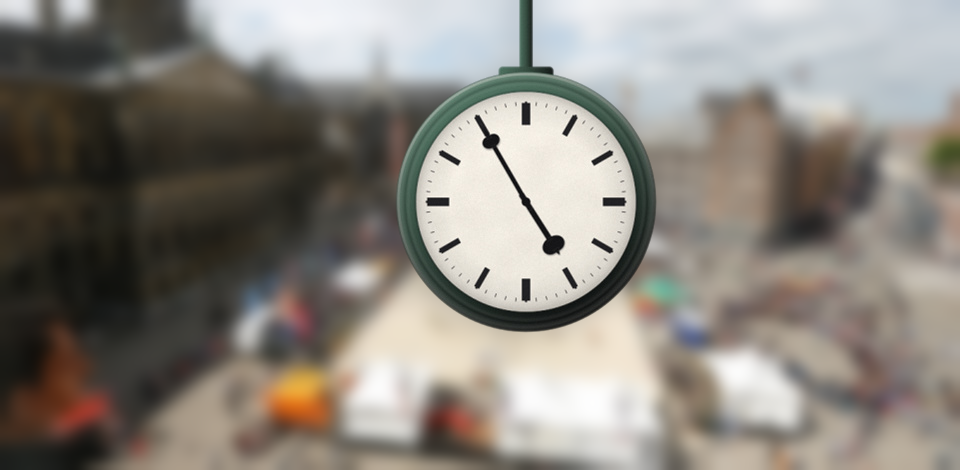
4:55
